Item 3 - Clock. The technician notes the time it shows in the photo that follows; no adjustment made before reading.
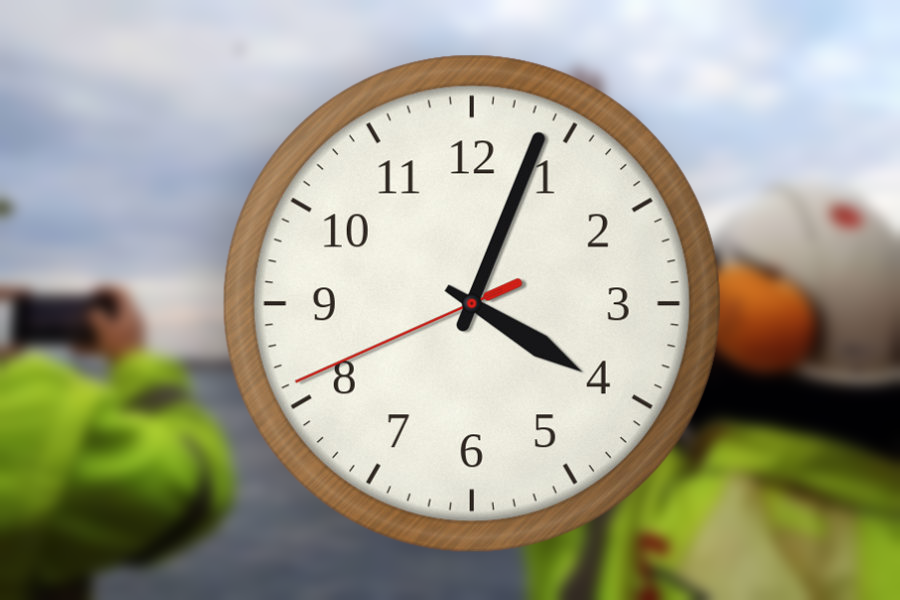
4:03:41
